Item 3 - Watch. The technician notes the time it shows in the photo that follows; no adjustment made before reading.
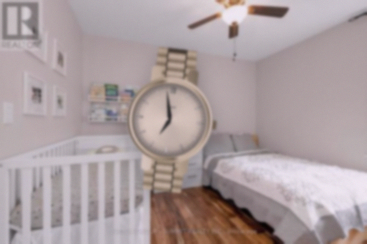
6:58
